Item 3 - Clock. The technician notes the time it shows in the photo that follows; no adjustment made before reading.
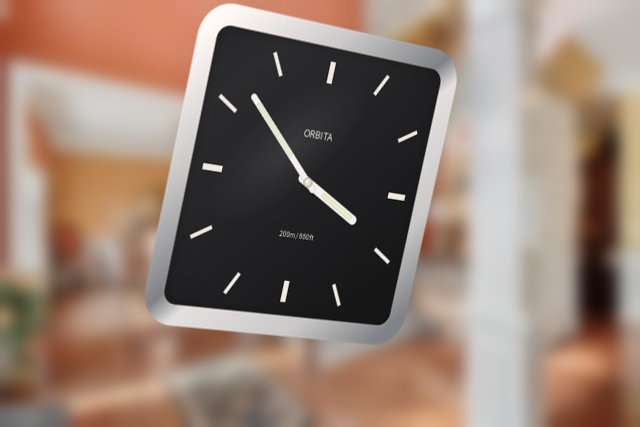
3:52
